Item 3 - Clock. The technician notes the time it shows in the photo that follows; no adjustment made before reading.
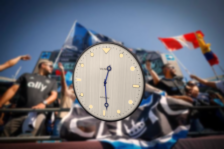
12:29
